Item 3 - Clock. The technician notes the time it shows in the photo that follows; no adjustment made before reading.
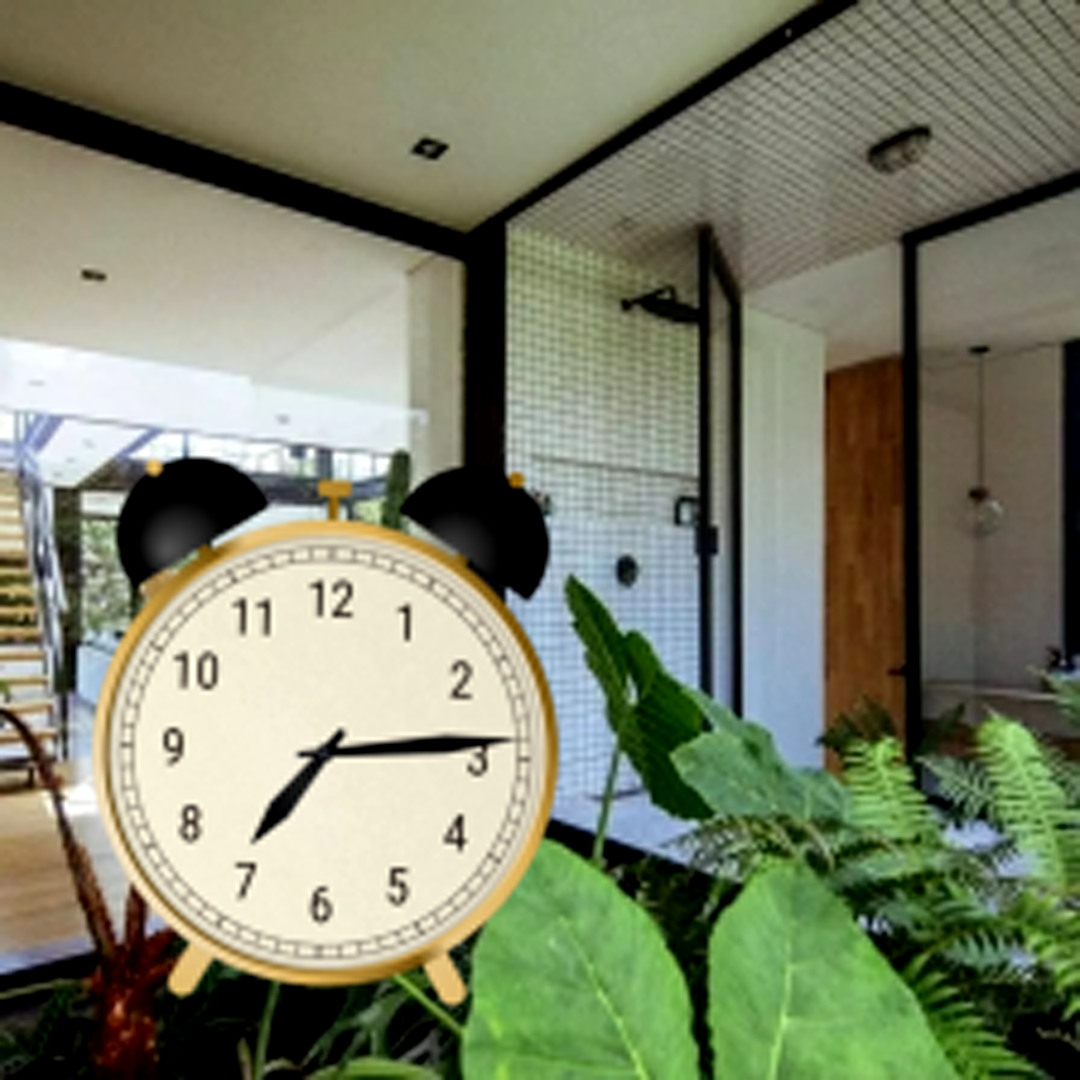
7:14
